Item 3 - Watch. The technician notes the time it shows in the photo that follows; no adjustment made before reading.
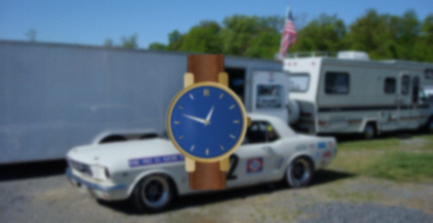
12:48
